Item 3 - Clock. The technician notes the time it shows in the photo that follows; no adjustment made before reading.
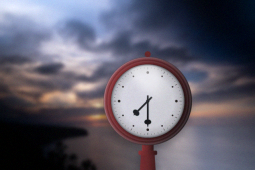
7:30
